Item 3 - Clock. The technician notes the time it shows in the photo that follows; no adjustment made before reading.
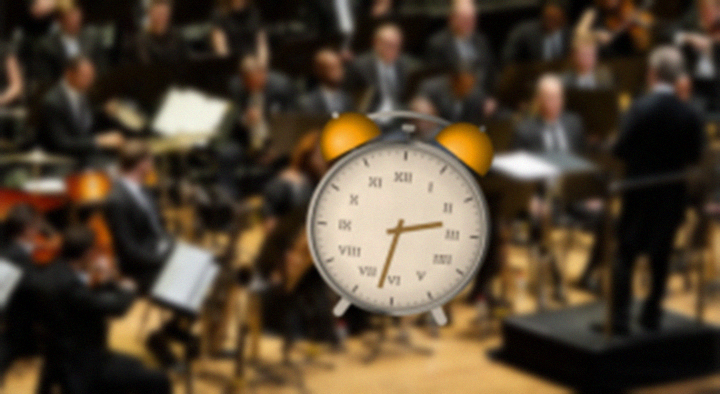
2:32
